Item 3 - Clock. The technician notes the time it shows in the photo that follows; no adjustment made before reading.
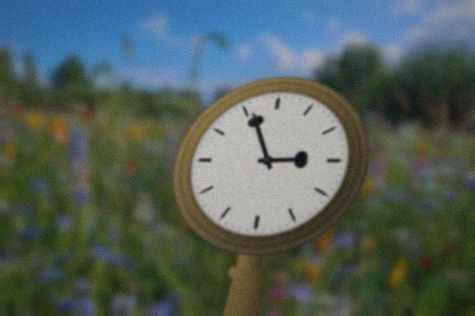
2:56
